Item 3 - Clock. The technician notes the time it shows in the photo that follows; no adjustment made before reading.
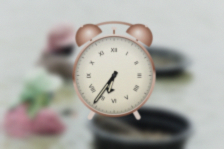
6:36
